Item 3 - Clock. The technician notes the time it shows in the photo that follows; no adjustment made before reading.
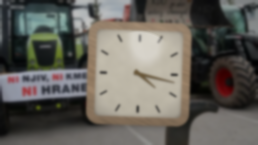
4:17
